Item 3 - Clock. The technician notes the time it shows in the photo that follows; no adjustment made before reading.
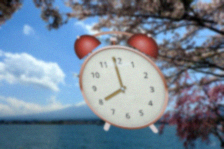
7:59
